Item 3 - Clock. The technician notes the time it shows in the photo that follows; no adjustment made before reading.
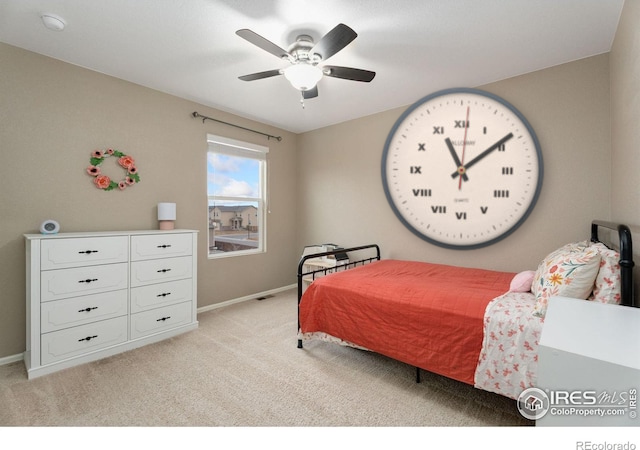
11:09:01
